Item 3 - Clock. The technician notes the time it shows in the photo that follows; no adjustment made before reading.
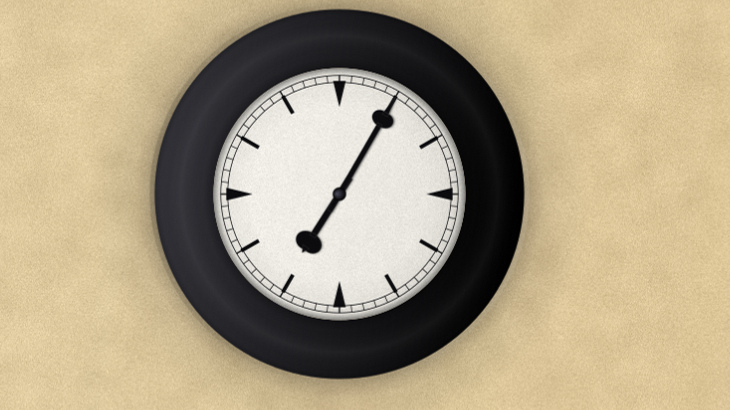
7:05
